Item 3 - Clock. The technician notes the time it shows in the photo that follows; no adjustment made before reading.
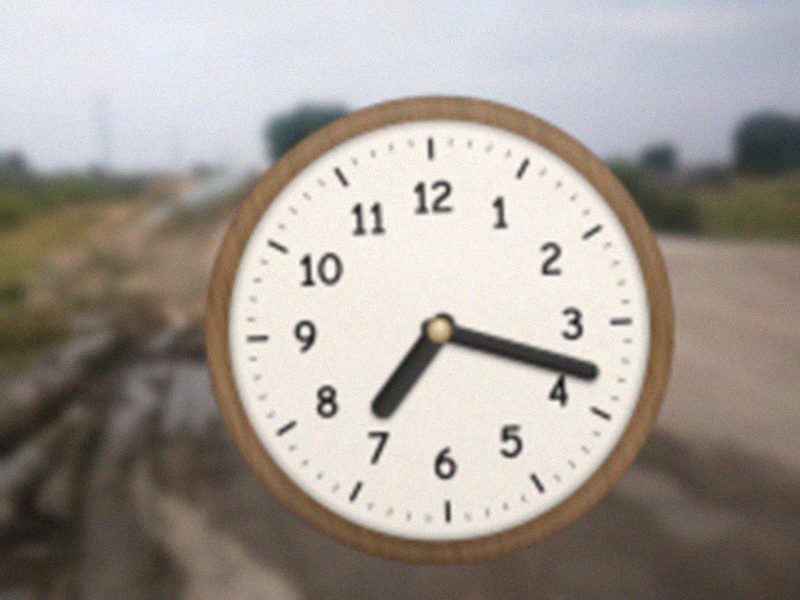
7:18
